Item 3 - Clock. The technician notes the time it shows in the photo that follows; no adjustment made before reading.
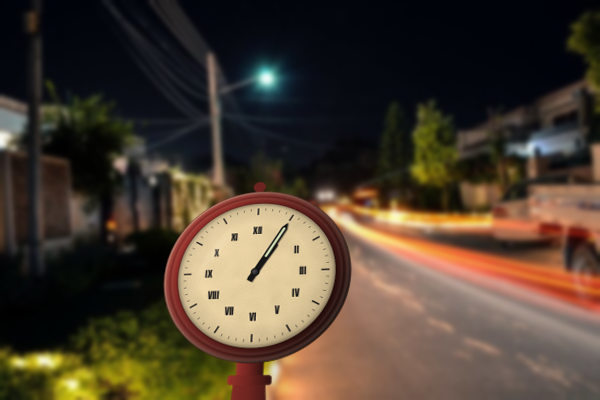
1:05
